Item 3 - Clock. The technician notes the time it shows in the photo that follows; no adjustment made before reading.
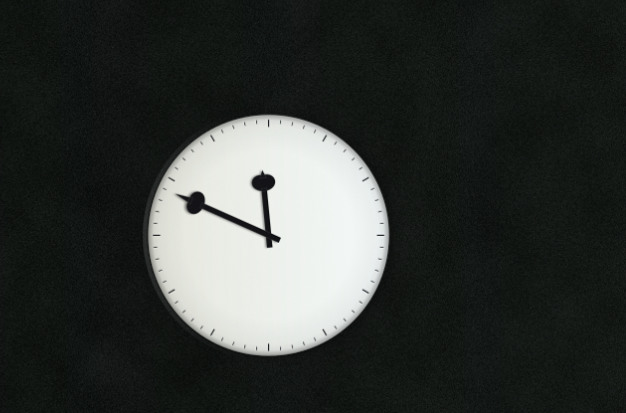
11:49
